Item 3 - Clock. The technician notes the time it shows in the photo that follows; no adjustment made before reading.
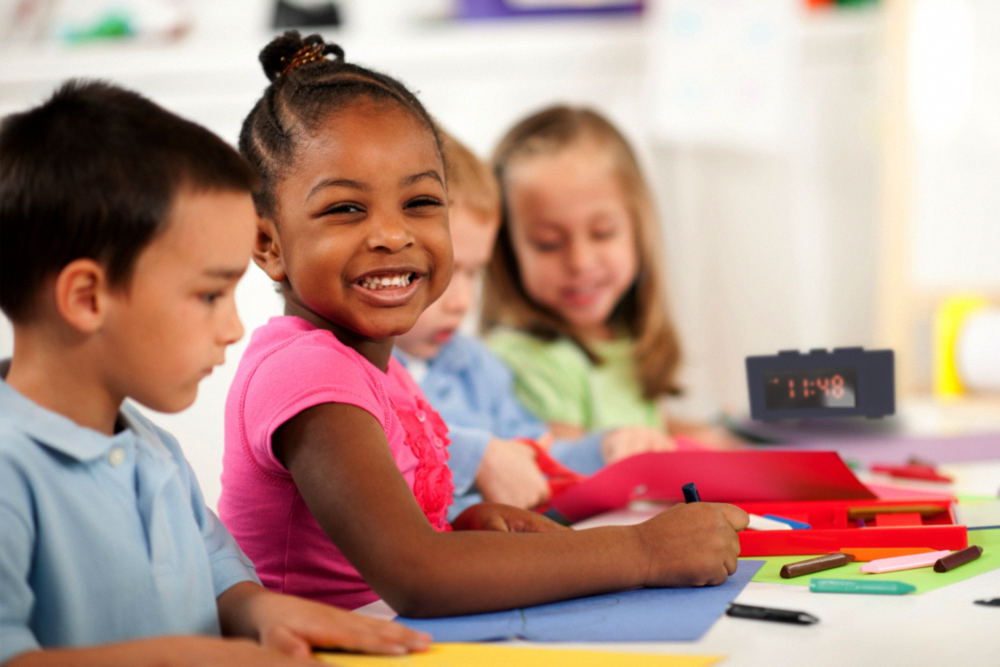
11:48
